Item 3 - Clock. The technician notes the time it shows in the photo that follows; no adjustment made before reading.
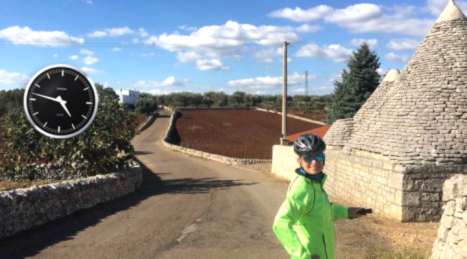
4:47
